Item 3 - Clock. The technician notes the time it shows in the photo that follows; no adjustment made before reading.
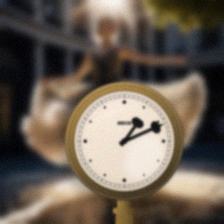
1:11
